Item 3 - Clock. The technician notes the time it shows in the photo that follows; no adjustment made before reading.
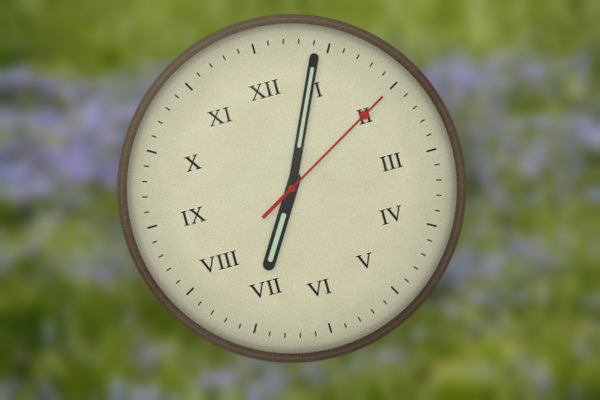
7:04:10
